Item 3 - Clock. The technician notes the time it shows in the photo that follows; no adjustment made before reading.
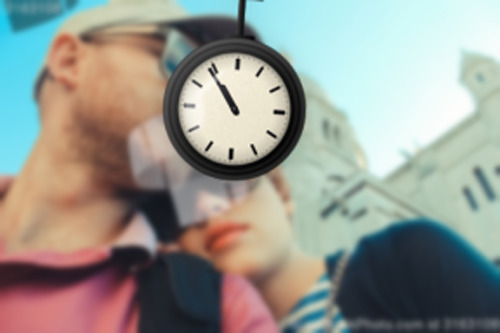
10:54
